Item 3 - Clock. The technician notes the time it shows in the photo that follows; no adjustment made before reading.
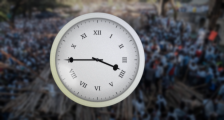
3:45
